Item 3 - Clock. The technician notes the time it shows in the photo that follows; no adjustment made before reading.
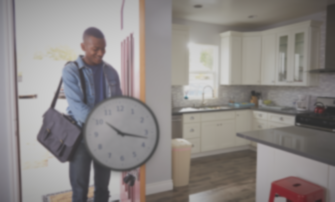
10:17
